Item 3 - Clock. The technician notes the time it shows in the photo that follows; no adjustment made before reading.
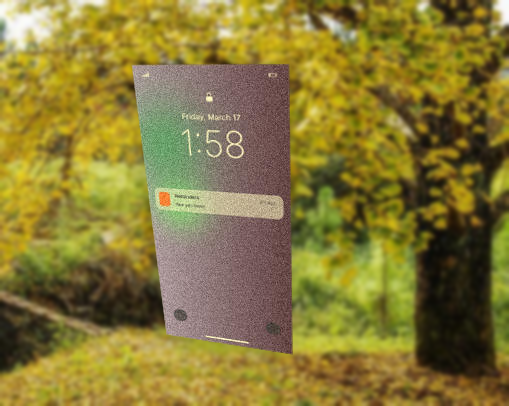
1:58
